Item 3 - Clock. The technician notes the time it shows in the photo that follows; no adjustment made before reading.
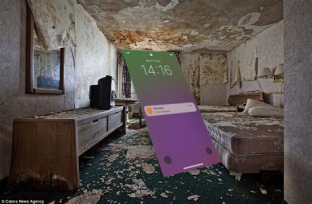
14:16
